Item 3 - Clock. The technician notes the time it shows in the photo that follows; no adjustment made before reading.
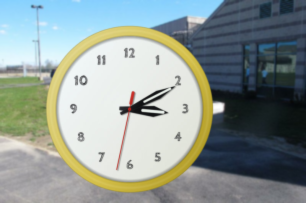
3:10:32
